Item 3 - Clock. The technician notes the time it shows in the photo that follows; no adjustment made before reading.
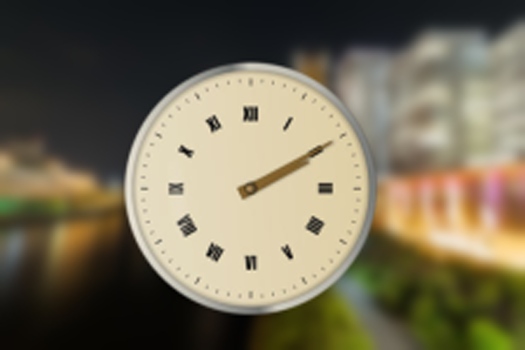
2:10
